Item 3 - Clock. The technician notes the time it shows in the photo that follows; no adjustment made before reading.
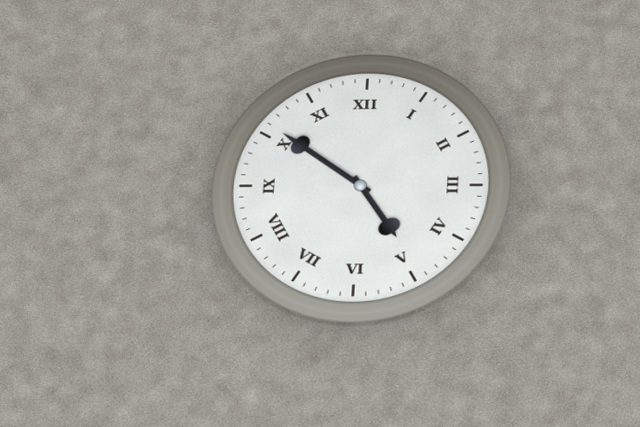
4:51
